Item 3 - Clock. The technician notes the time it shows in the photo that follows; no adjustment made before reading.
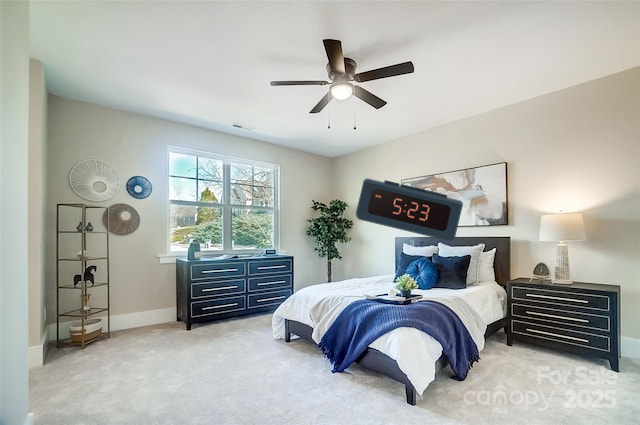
5:23
